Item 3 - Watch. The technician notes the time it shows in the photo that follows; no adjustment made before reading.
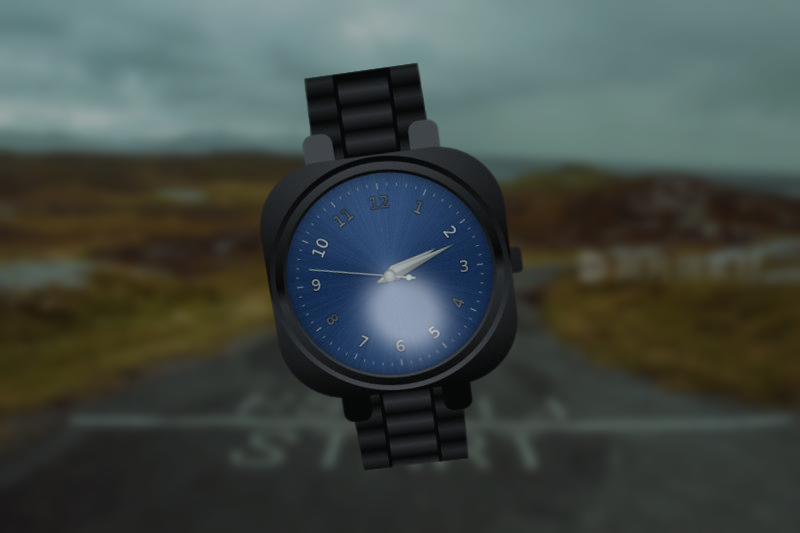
2:11:47
